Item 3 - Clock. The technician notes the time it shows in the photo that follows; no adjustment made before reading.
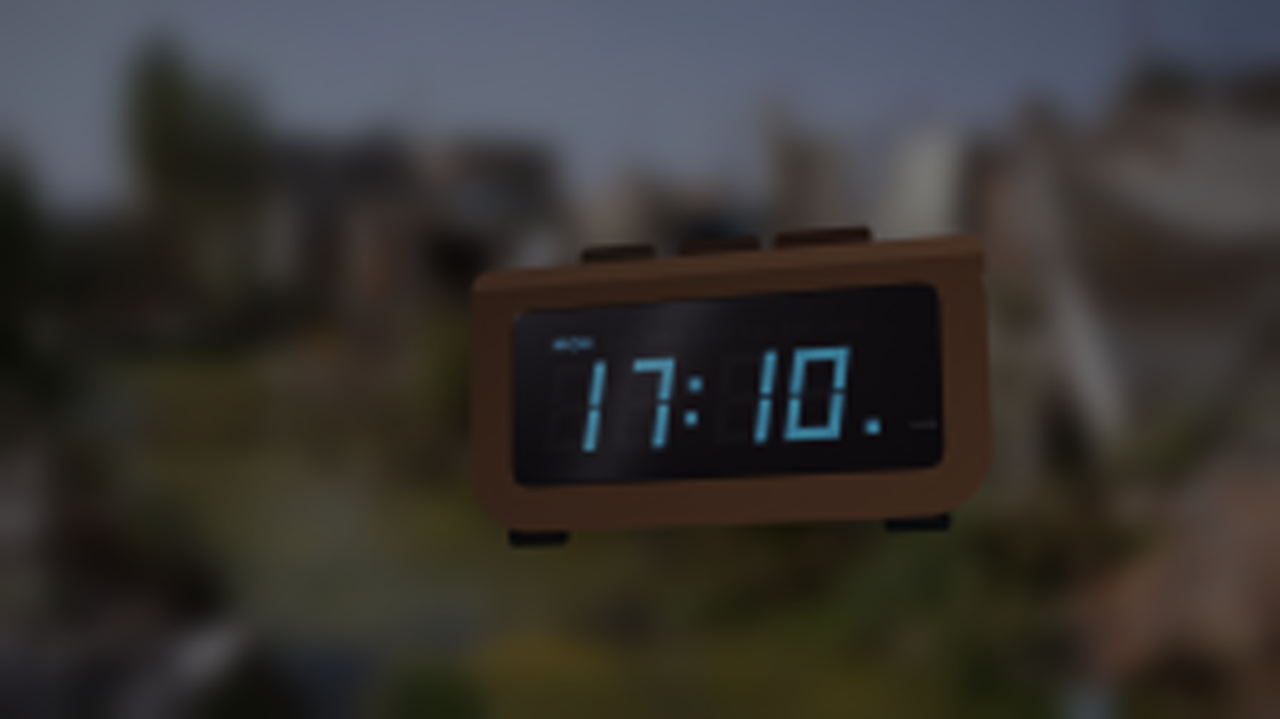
17:10
